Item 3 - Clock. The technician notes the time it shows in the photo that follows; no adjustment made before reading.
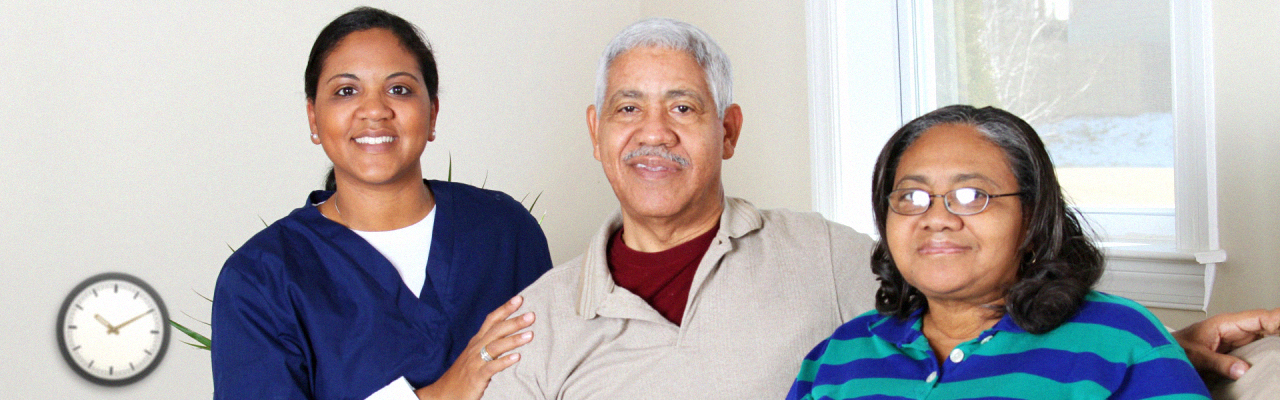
10:10
